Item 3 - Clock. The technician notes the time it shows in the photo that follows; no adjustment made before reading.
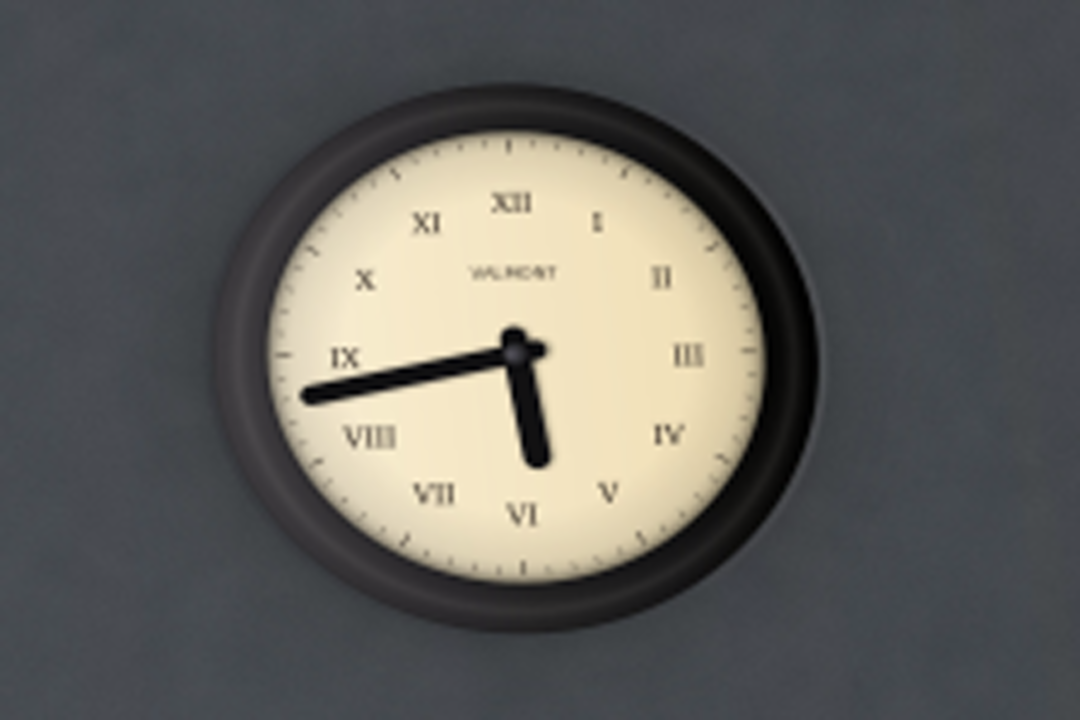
5:43
